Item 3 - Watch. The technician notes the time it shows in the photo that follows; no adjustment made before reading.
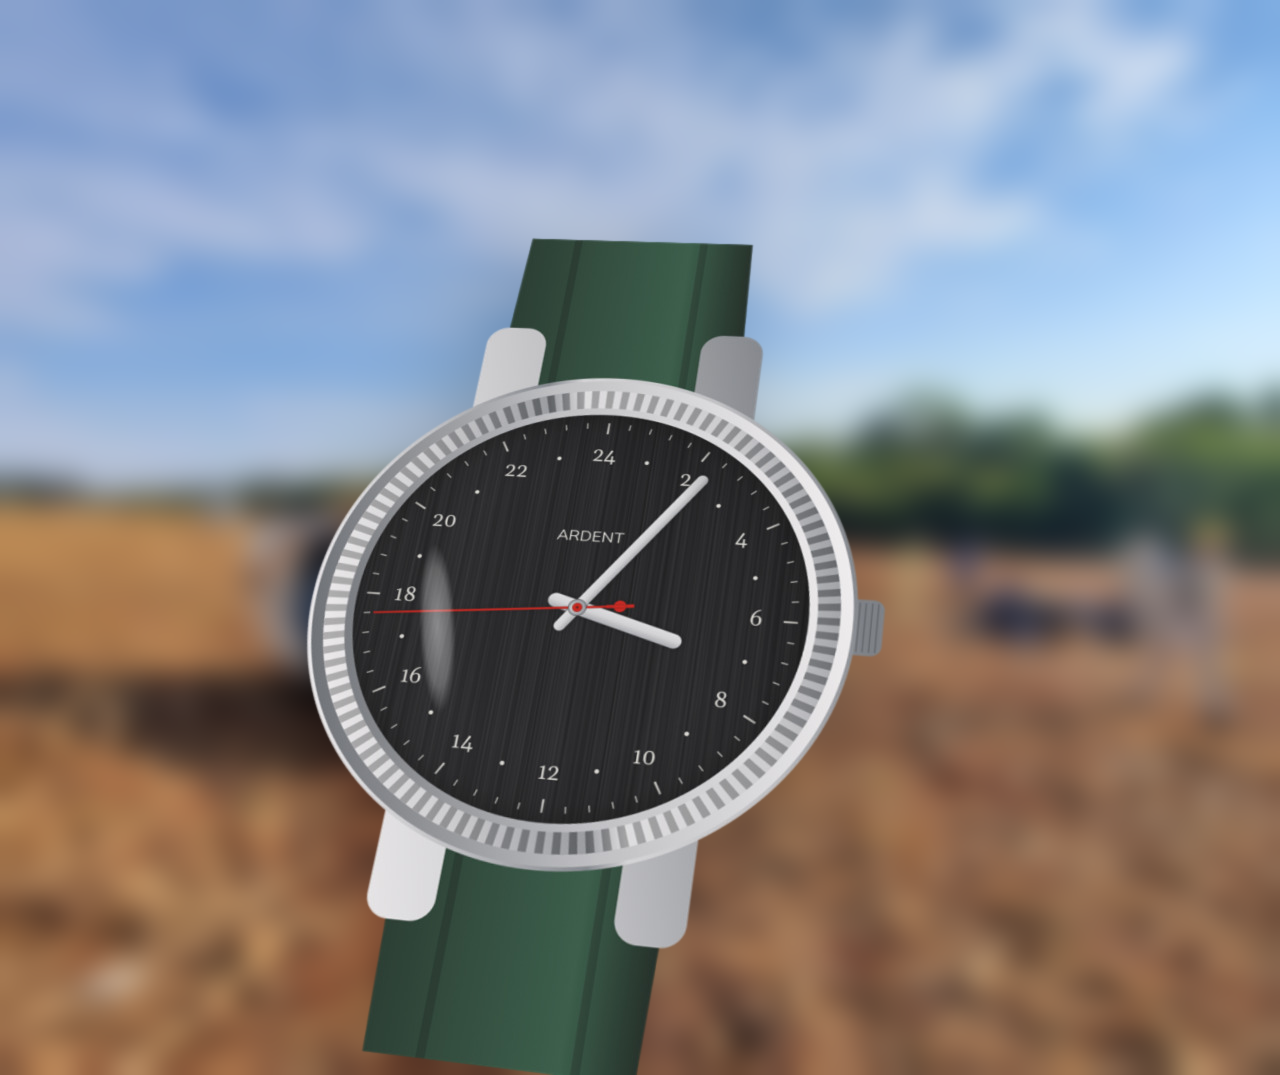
7:05:44
